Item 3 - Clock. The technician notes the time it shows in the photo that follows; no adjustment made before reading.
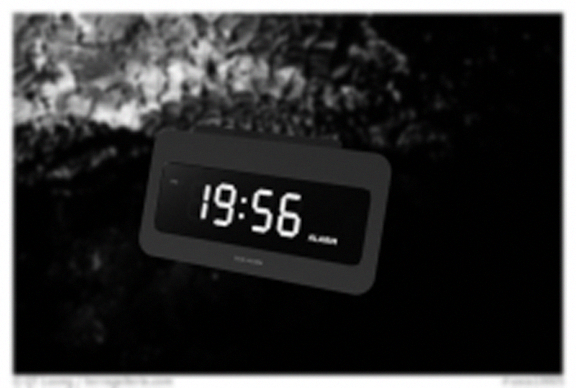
19:56
